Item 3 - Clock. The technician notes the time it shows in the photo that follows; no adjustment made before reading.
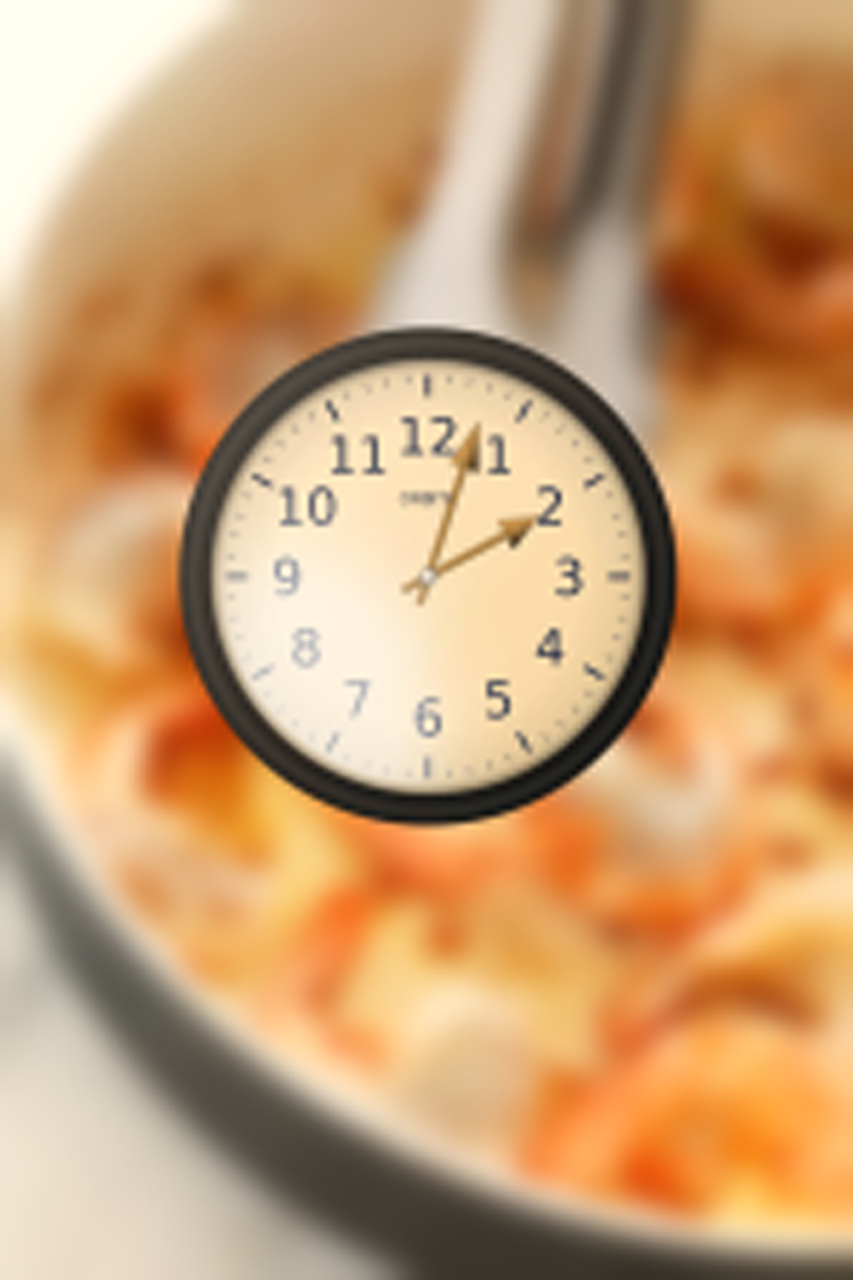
2:03
